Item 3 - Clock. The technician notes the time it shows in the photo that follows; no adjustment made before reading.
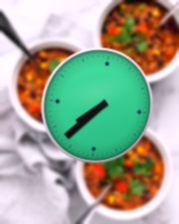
7:37
